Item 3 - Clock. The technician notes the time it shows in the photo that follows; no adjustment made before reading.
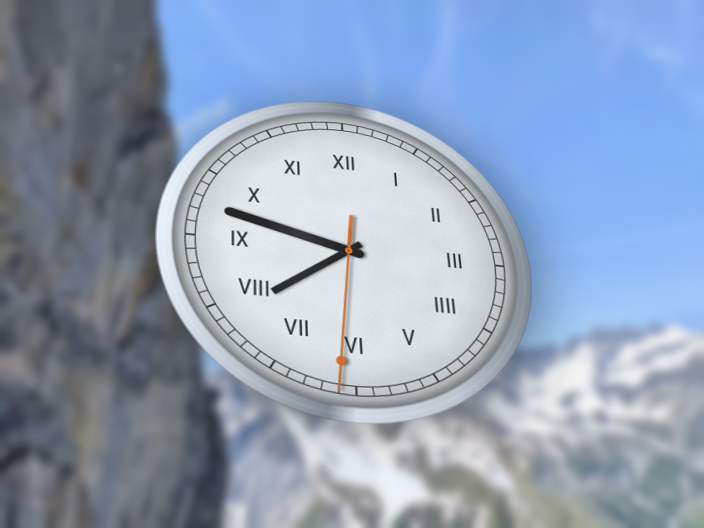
7:47:31
